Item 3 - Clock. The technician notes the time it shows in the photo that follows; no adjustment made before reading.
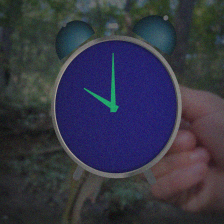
10:00
